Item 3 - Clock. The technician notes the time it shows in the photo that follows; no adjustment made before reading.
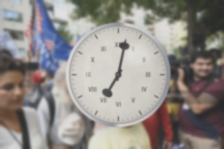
7:02
